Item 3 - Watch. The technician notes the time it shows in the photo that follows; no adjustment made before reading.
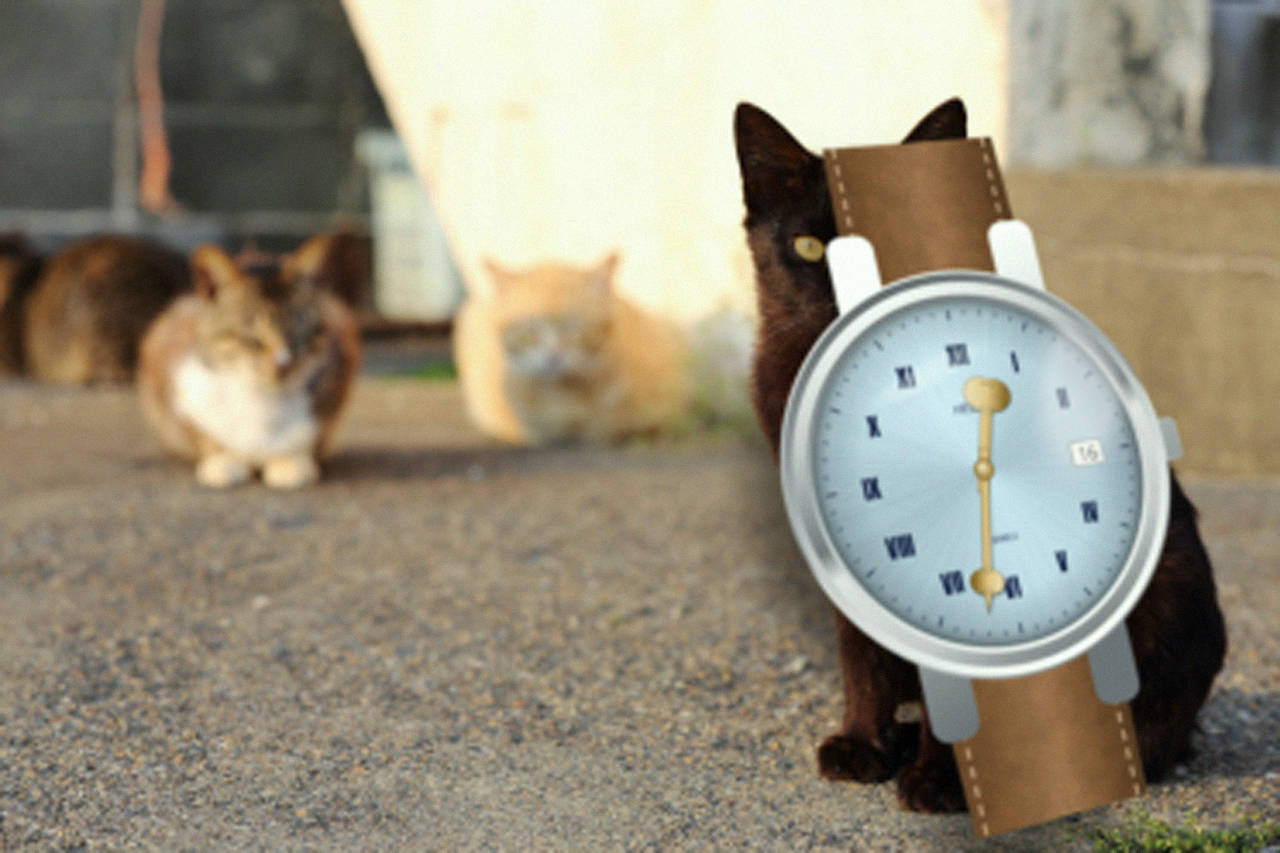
12:32
